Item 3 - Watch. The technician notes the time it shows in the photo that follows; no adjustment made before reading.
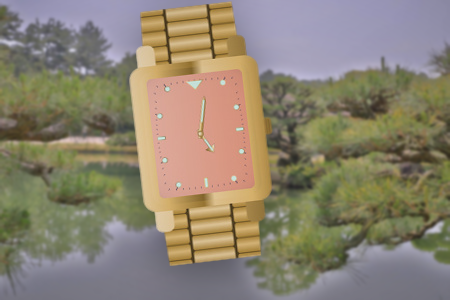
5:02
